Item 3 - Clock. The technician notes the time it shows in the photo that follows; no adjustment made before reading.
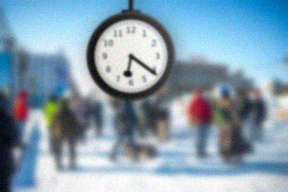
6:21
